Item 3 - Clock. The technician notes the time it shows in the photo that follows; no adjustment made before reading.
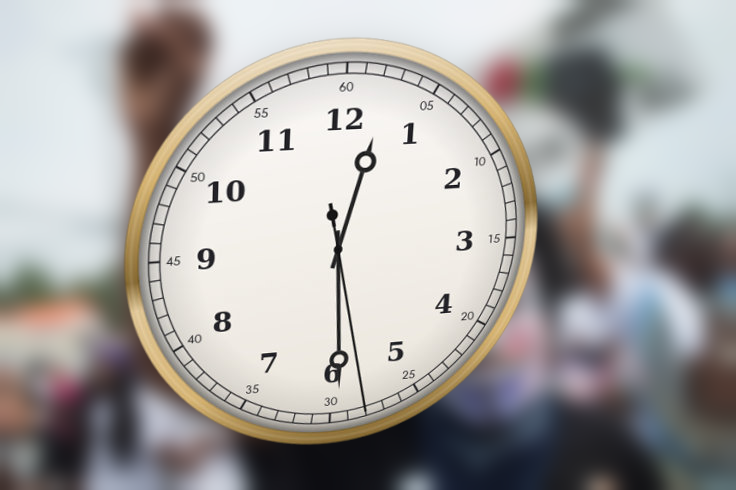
12:29:28
